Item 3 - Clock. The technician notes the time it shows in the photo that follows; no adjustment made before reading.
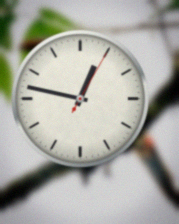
12:47:05
